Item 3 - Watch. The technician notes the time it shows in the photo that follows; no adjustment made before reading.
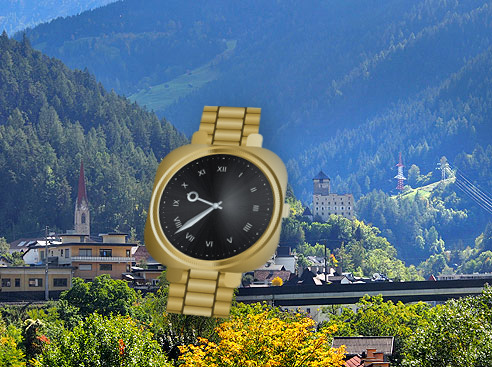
9:38
